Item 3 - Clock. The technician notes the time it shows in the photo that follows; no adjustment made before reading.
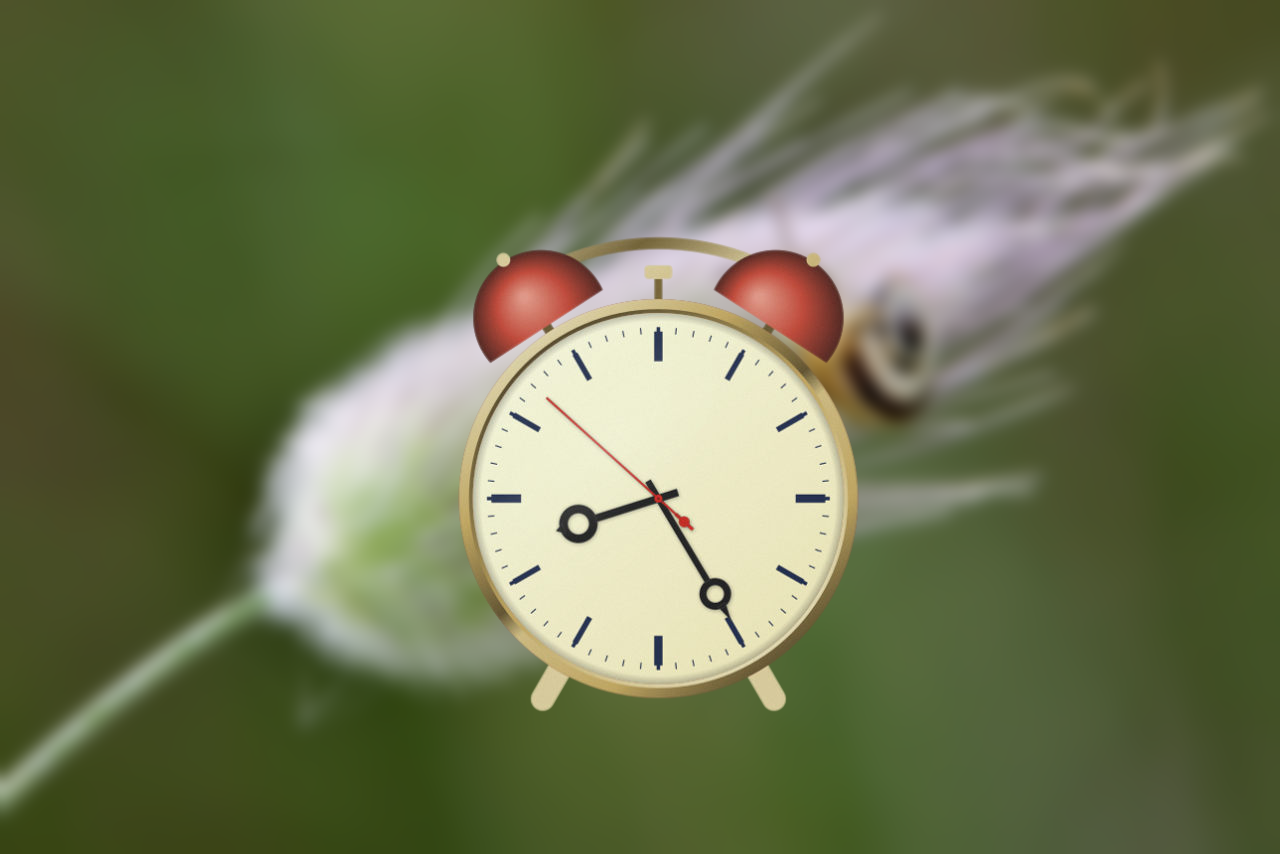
8:24:52
